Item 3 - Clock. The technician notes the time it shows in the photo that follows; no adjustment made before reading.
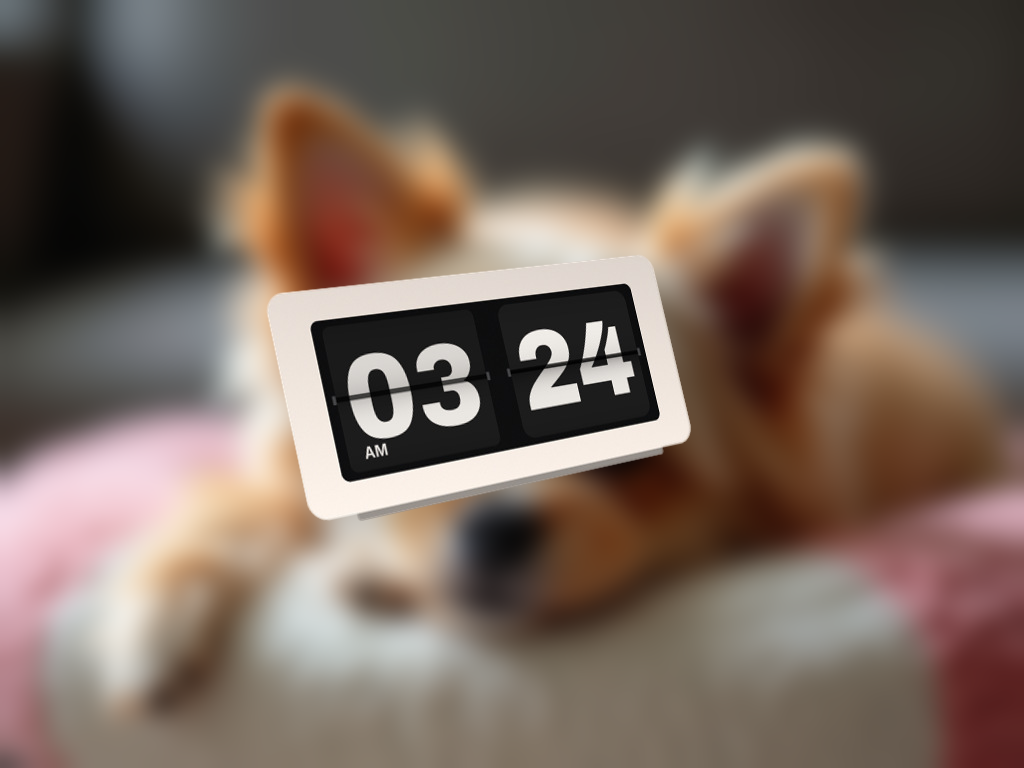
3:24
